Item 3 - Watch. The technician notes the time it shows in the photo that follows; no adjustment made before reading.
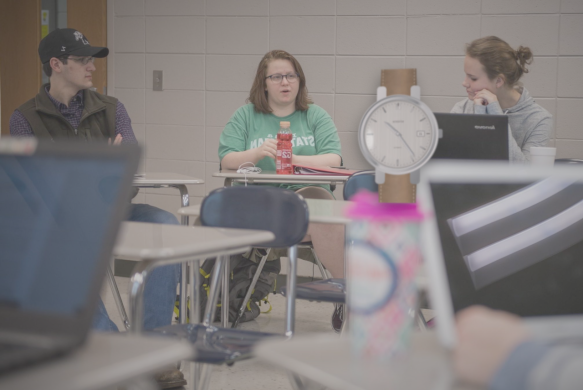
10:24
